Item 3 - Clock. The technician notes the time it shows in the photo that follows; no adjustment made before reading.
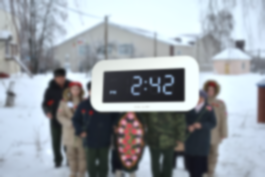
2:42
